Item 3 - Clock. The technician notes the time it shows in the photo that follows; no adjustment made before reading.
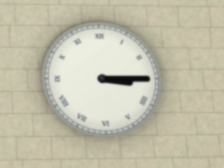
3:15
